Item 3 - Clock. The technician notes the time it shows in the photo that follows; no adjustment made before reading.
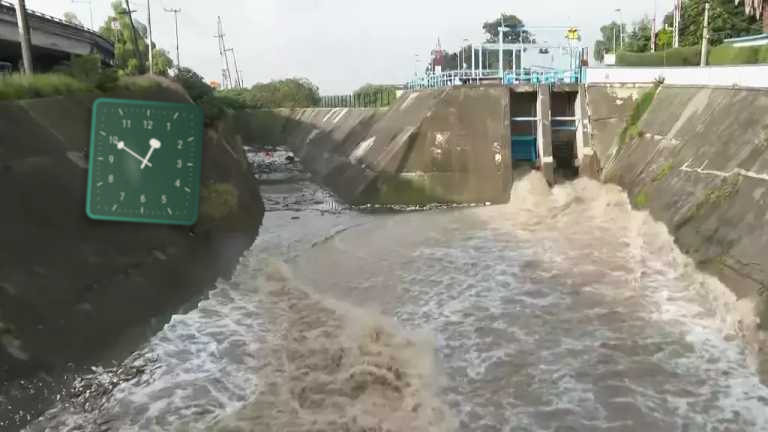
12:50
